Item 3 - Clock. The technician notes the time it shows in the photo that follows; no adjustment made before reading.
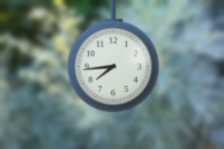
7:44
